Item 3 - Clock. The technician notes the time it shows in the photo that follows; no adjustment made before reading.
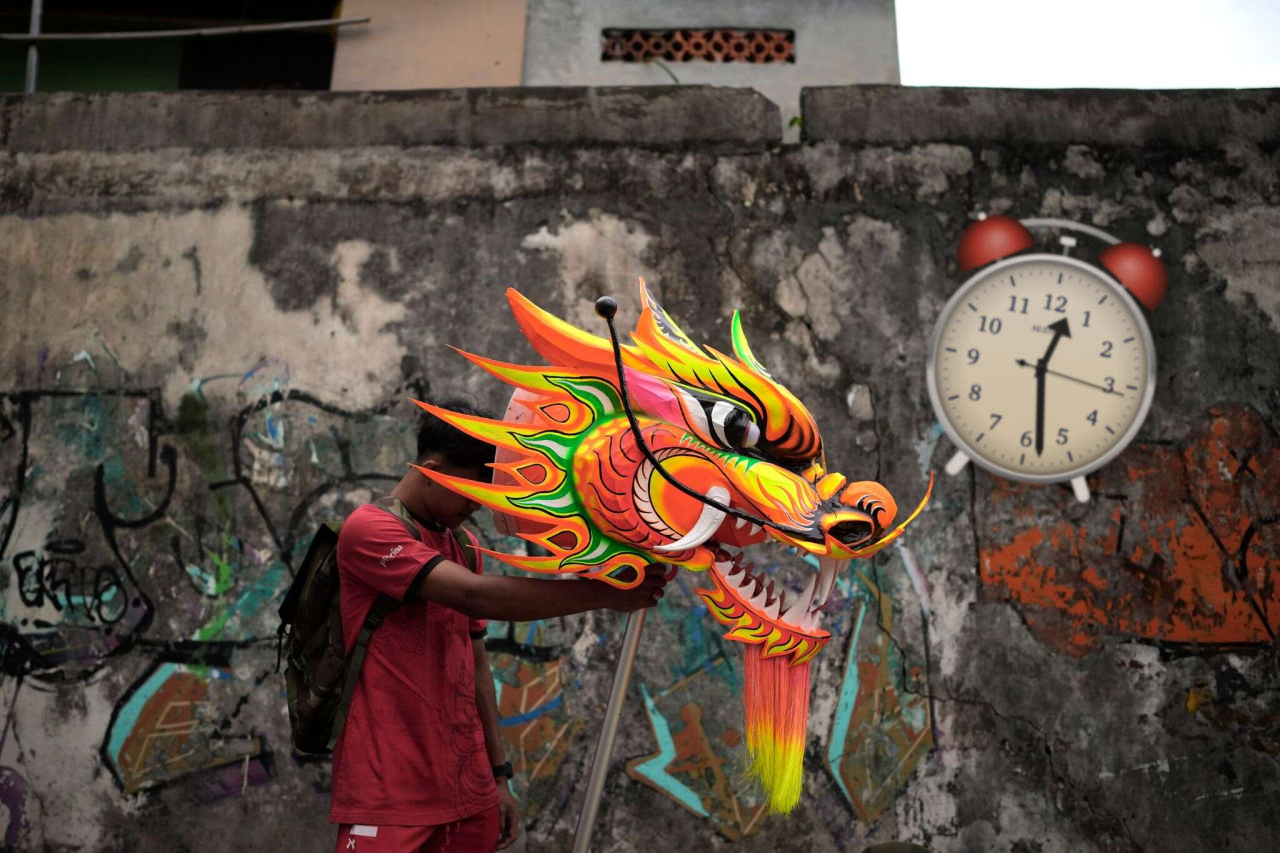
12:28:16
